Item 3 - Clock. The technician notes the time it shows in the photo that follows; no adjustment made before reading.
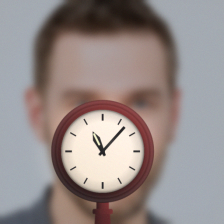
11:07
